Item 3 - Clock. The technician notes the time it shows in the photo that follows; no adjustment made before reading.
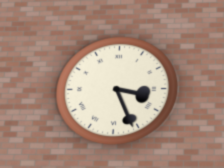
3:26
